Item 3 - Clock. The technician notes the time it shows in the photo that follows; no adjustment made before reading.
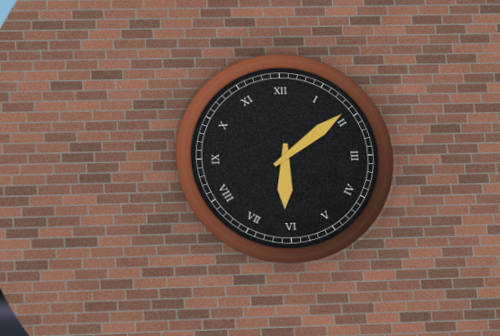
6:09
